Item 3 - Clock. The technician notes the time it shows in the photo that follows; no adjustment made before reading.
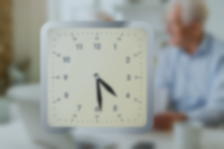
4:29
